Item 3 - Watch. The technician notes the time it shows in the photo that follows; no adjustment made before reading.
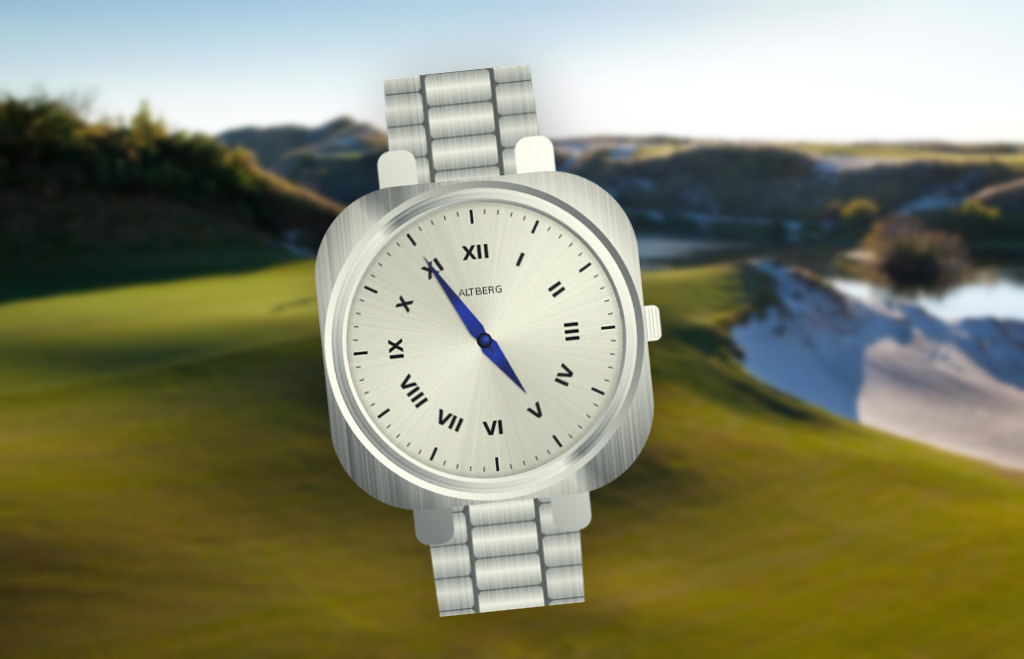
4:55
